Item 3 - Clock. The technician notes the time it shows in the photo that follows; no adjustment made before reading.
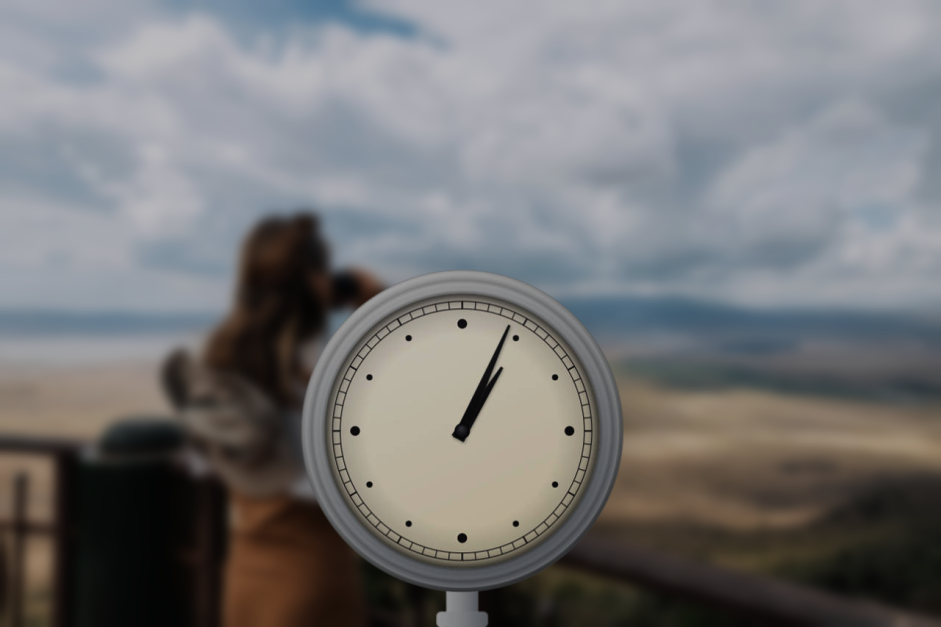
1:04
